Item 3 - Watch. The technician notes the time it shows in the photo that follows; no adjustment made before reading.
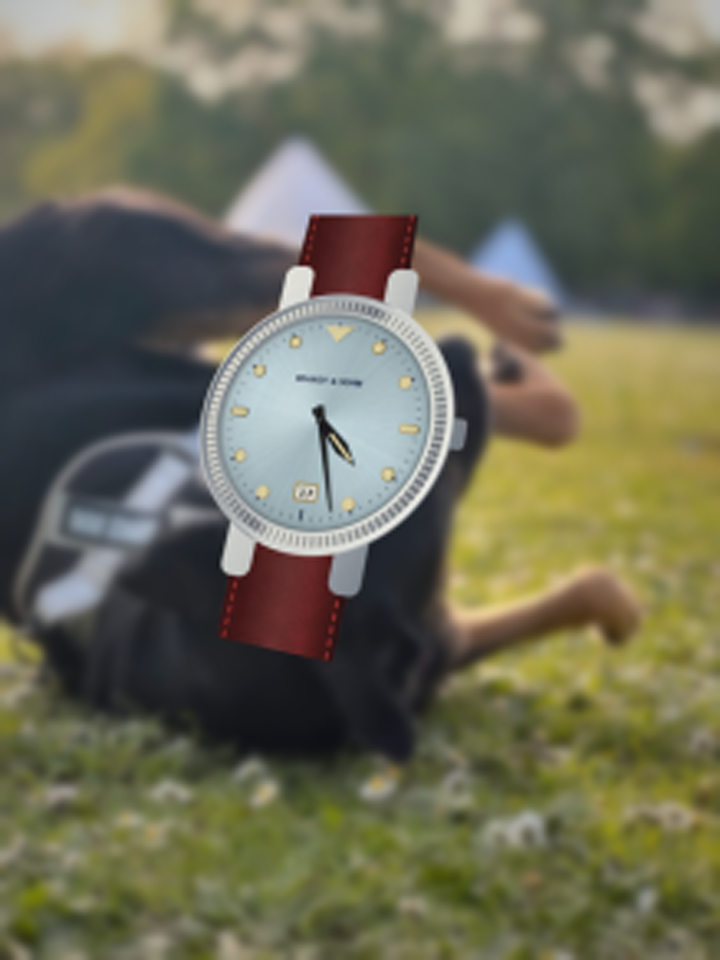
4:27
